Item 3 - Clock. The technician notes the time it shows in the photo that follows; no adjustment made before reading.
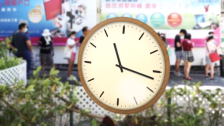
11:17
